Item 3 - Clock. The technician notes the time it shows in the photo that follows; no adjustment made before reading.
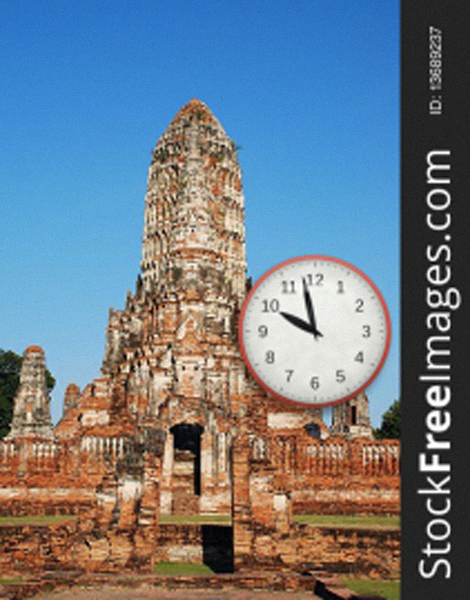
9:58
